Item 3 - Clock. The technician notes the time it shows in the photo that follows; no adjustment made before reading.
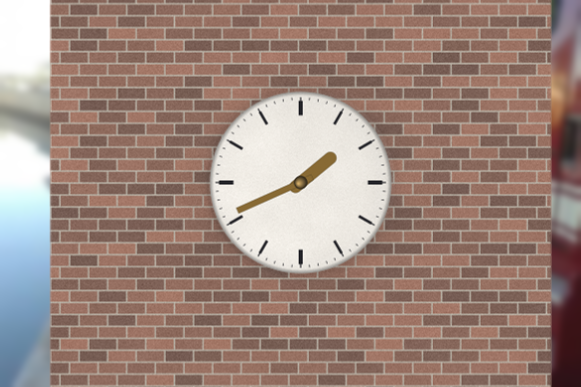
1:41
